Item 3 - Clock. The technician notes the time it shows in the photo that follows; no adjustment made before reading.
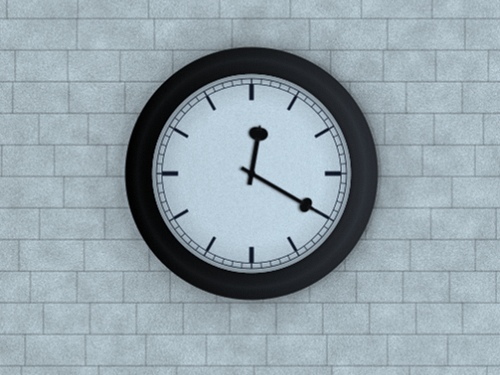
12:20
